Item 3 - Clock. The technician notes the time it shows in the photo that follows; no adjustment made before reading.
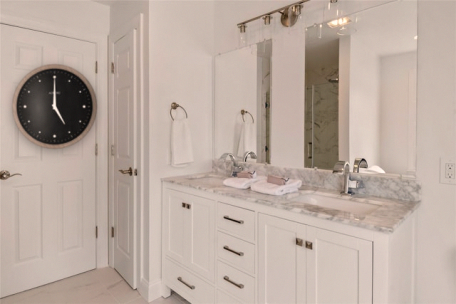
5:00
